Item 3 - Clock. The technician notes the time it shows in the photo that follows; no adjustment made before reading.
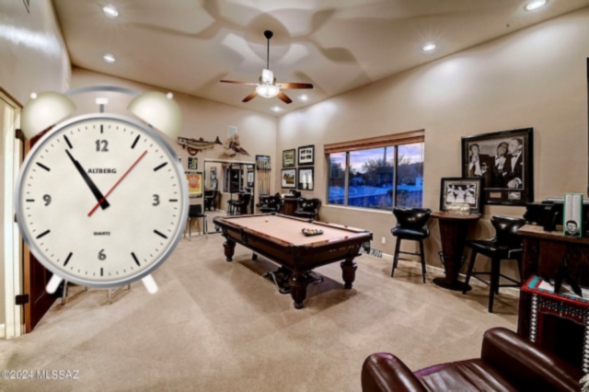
10:54:07
